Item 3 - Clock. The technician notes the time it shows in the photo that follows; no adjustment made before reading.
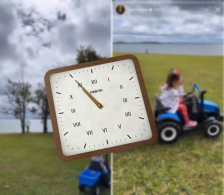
10:55
